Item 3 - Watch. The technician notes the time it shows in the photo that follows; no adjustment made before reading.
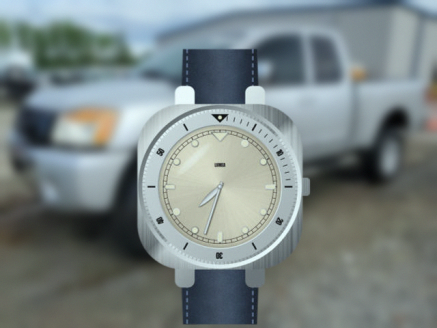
7:33
